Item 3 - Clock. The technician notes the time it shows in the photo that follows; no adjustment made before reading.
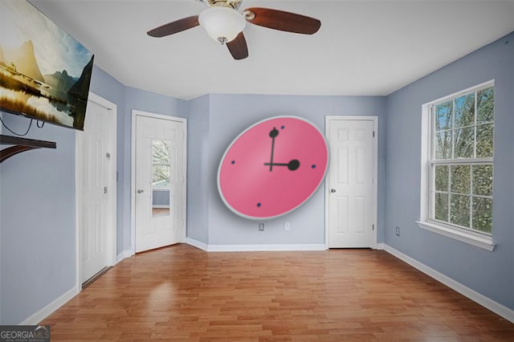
2:58
